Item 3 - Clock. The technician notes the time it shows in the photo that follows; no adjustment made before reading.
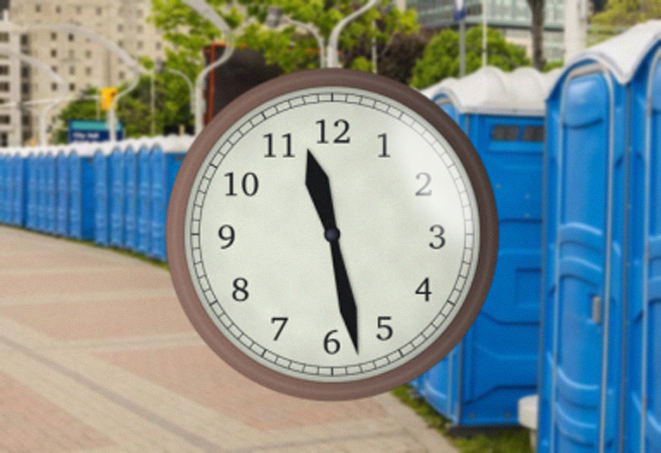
11:28
